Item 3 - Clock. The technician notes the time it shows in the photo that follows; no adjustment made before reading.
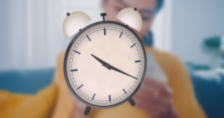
10:20
